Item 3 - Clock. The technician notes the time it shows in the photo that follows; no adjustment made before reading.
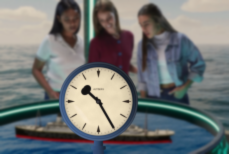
10:25
